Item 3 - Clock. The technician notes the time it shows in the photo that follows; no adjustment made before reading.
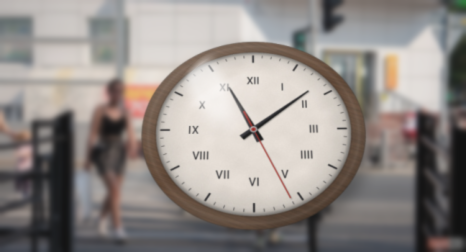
11:08:26
